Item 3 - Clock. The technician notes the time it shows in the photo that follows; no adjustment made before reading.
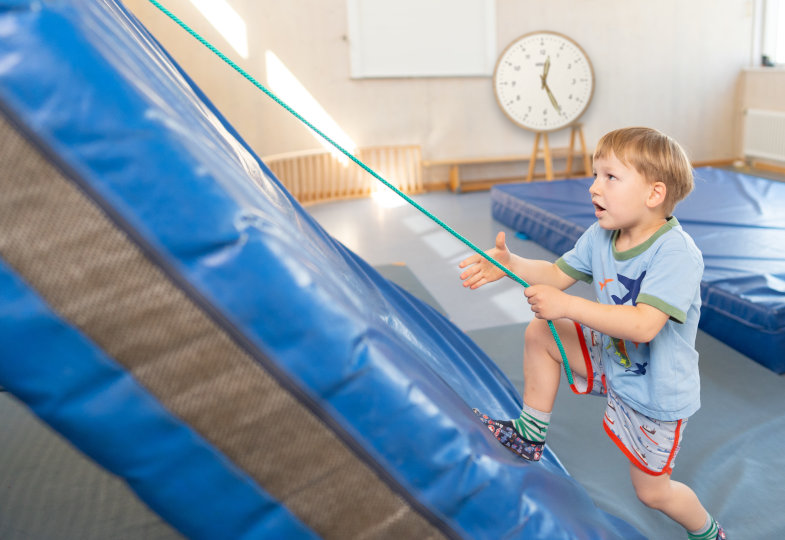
12:26
